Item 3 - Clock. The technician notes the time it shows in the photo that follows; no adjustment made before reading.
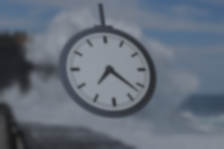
7:22
